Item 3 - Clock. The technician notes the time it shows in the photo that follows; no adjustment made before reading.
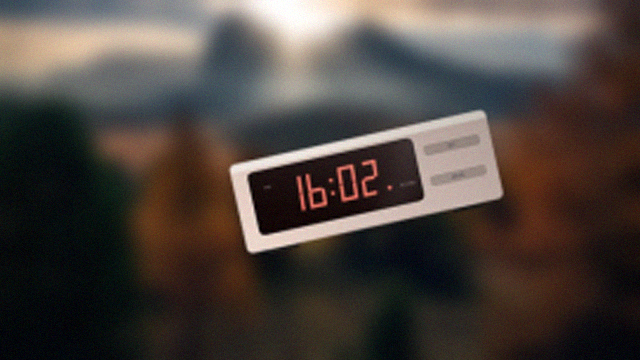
16:02
